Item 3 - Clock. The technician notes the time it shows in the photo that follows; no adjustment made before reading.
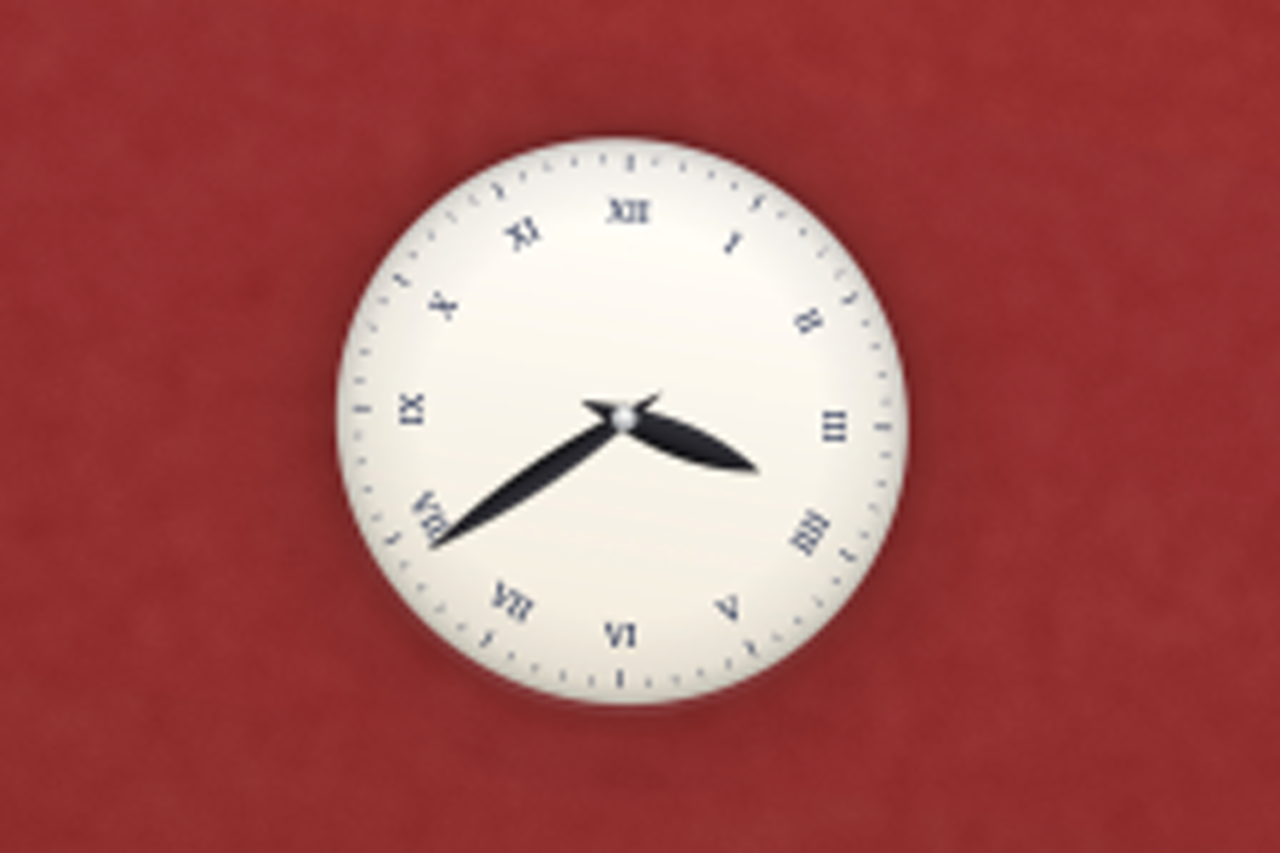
3:39
